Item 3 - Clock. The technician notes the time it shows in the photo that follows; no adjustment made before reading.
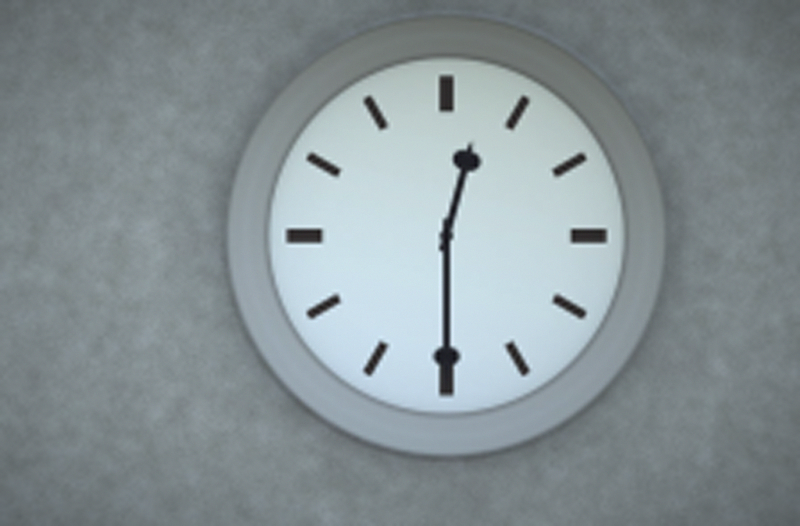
12:30
